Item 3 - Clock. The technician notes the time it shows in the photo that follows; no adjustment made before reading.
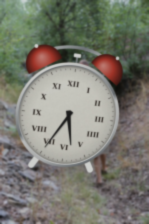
5:35
